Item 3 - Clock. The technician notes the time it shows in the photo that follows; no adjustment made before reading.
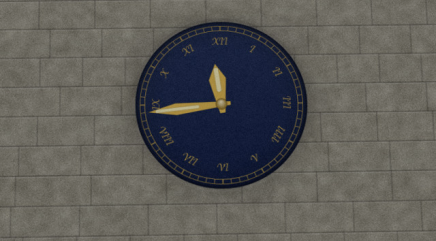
11:44
